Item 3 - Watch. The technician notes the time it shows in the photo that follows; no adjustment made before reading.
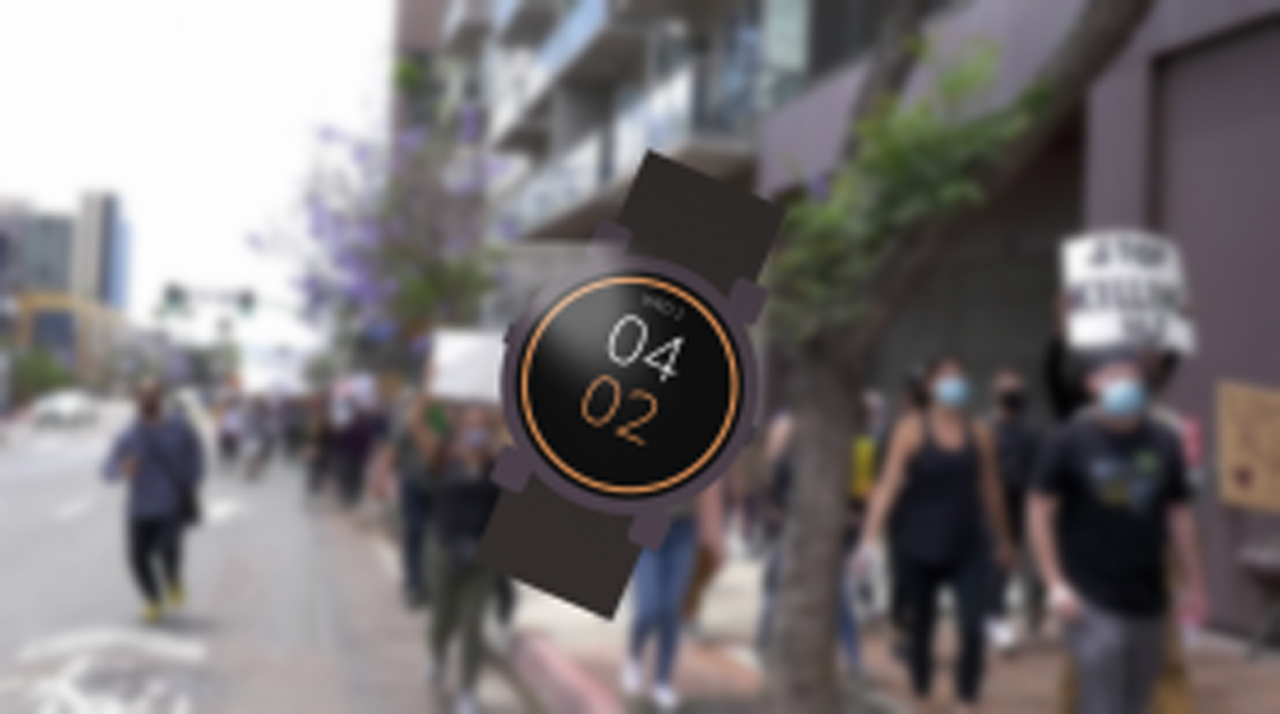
4:02
